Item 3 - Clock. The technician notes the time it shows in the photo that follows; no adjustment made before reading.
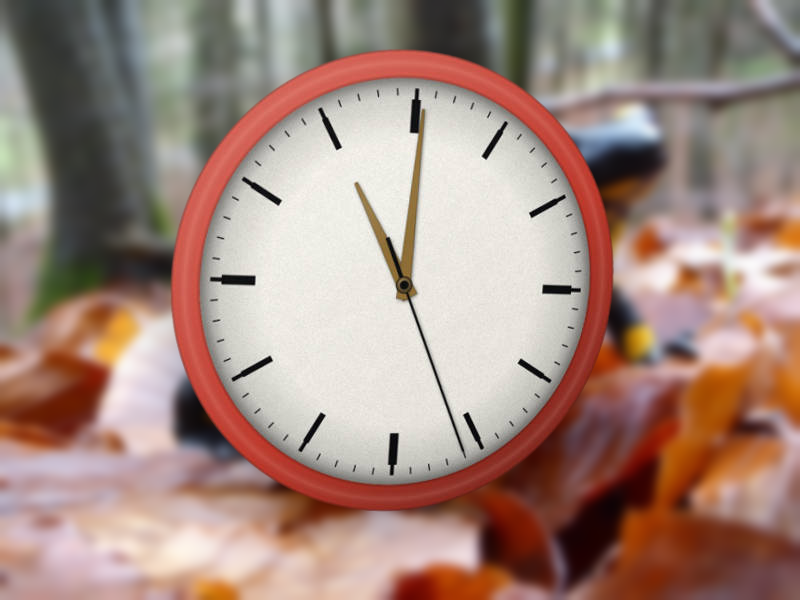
11:00:26
